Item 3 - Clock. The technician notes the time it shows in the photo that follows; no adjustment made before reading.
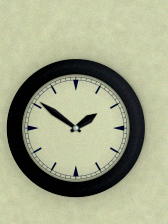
1:51
